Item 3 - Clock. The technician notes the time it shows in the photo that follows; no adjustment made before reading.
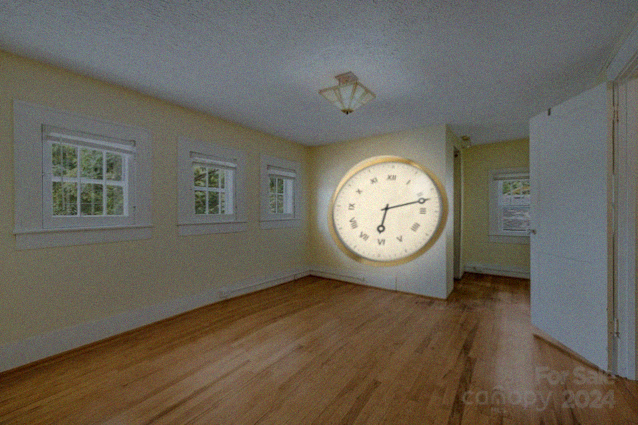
6:12
